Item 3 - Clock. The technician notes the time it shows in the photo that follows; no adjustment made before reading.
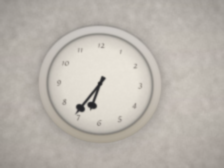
6:36
